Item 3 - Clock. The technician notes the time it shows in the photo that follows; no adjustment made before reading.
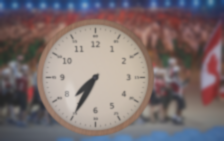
7:35
